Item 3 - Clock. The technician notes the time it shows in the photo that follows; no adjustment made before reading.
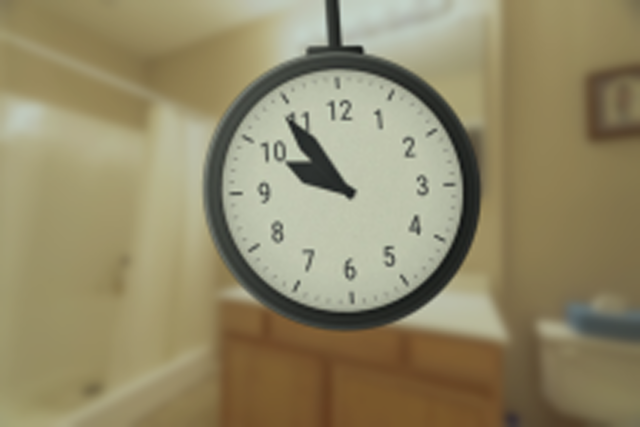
9:54
